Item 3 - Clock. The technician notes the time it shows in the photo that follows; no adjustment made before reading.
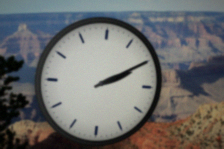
2:10
